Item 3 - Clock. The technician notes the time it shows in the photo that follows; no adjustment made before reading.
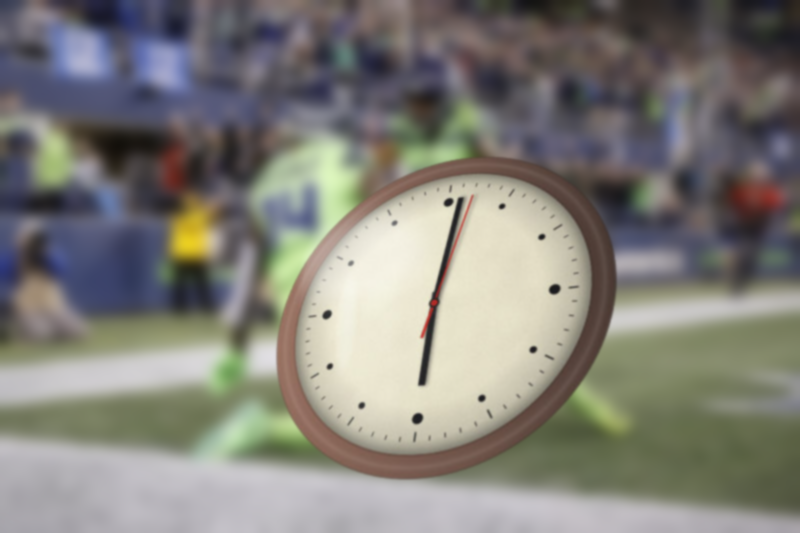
6:01:02
